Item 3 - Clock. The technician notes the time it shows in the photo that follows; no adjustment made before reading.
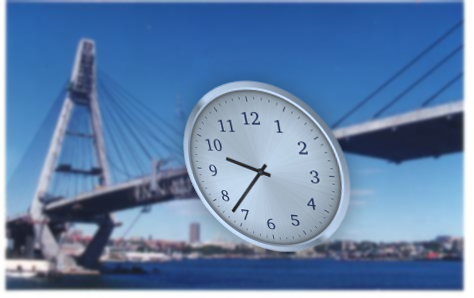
9:37
